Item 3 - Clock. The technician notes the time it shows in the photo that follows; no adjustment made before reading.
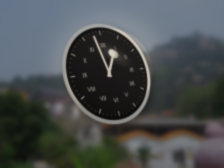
12:58
